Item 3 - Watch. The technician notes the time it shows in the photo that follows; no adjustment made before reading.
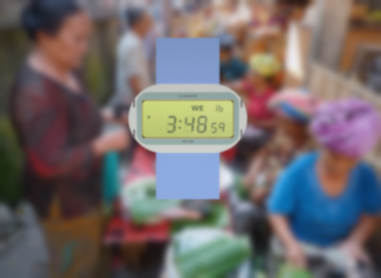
3:48:59
